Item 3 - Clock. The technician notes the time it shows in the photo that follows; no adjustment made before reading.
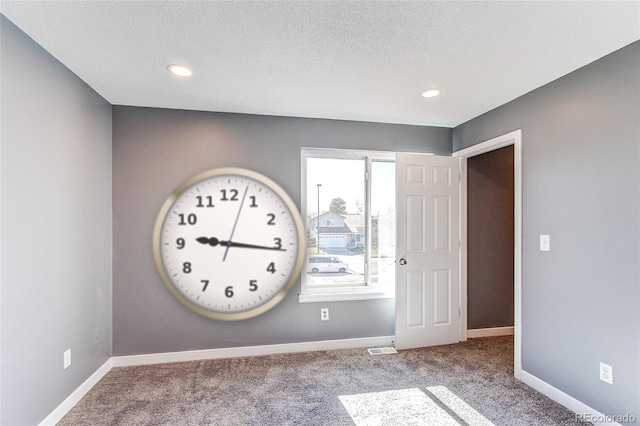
9:16:03
